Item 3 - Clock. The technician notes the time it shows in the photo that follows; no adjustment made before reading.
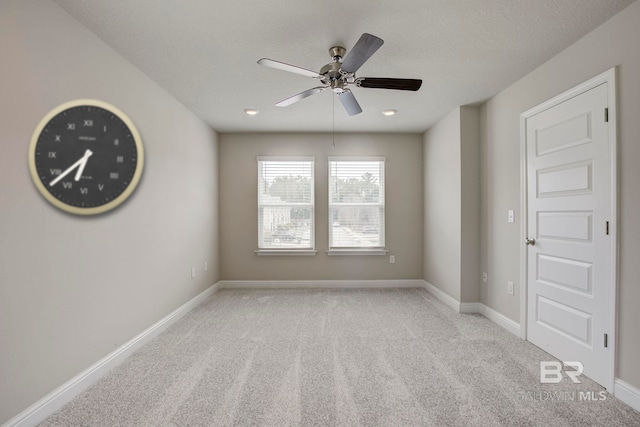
6:38
